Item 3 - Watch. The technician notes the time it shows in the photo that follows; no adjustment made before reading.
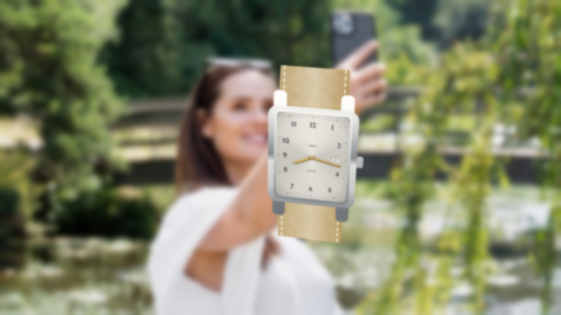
8:17
